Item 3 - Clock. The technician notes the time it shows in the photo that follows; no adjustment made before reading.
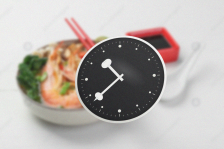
10:38
